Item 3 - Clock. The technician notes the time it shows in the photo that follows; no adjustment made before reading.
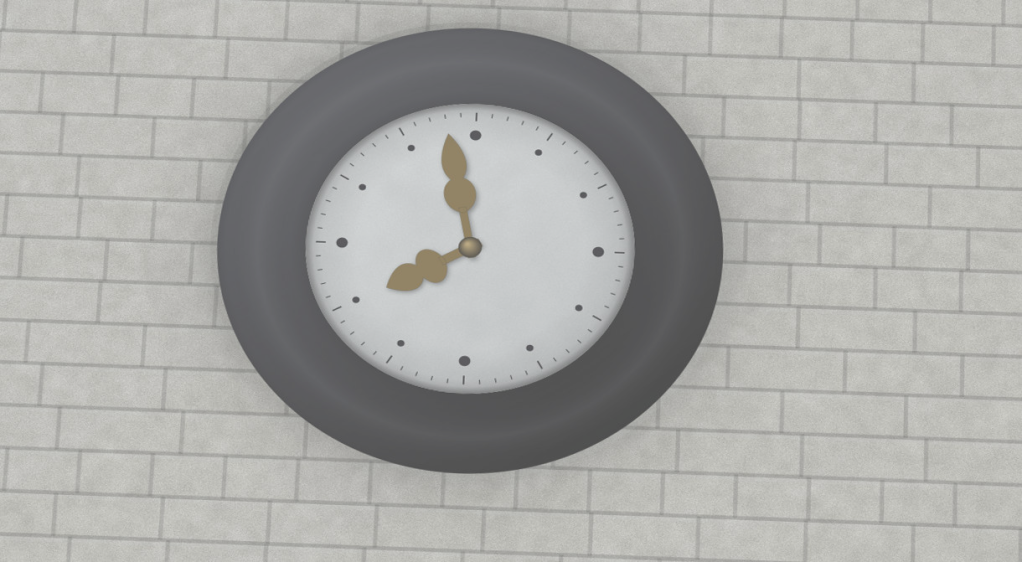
7:58
